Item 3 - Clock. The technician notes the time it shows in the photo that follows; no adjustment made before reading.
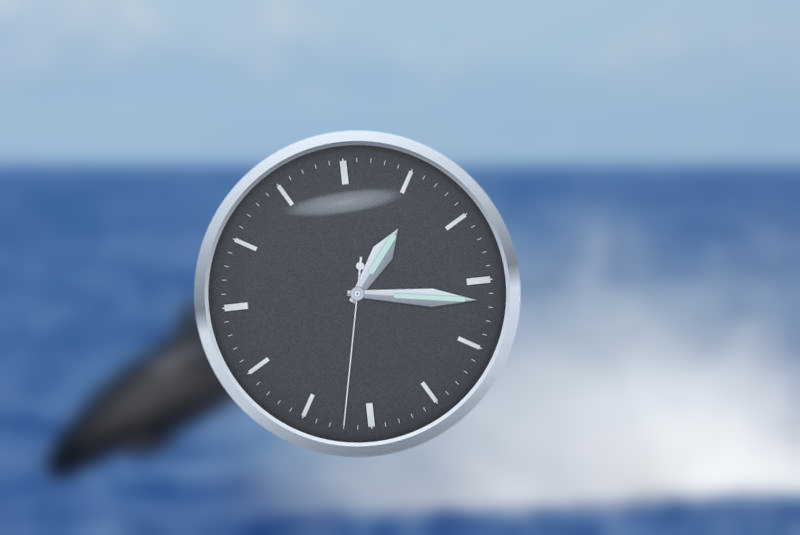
1:16:32
